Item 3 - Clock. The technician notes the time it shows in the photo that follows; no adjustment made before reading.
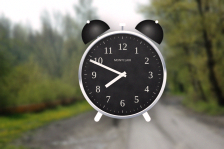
7:49
